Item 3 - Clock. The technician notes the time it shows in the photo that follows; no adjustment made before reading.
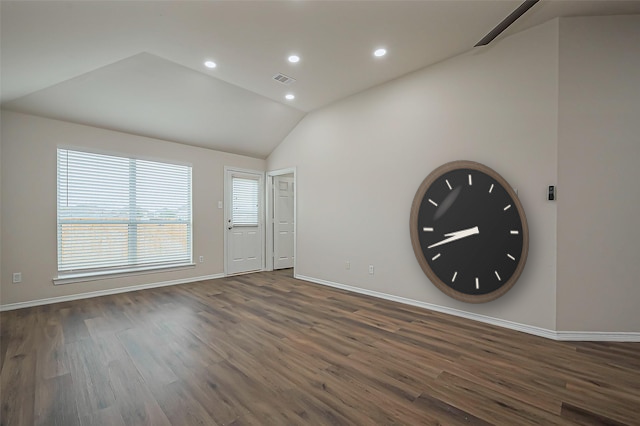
8:42
